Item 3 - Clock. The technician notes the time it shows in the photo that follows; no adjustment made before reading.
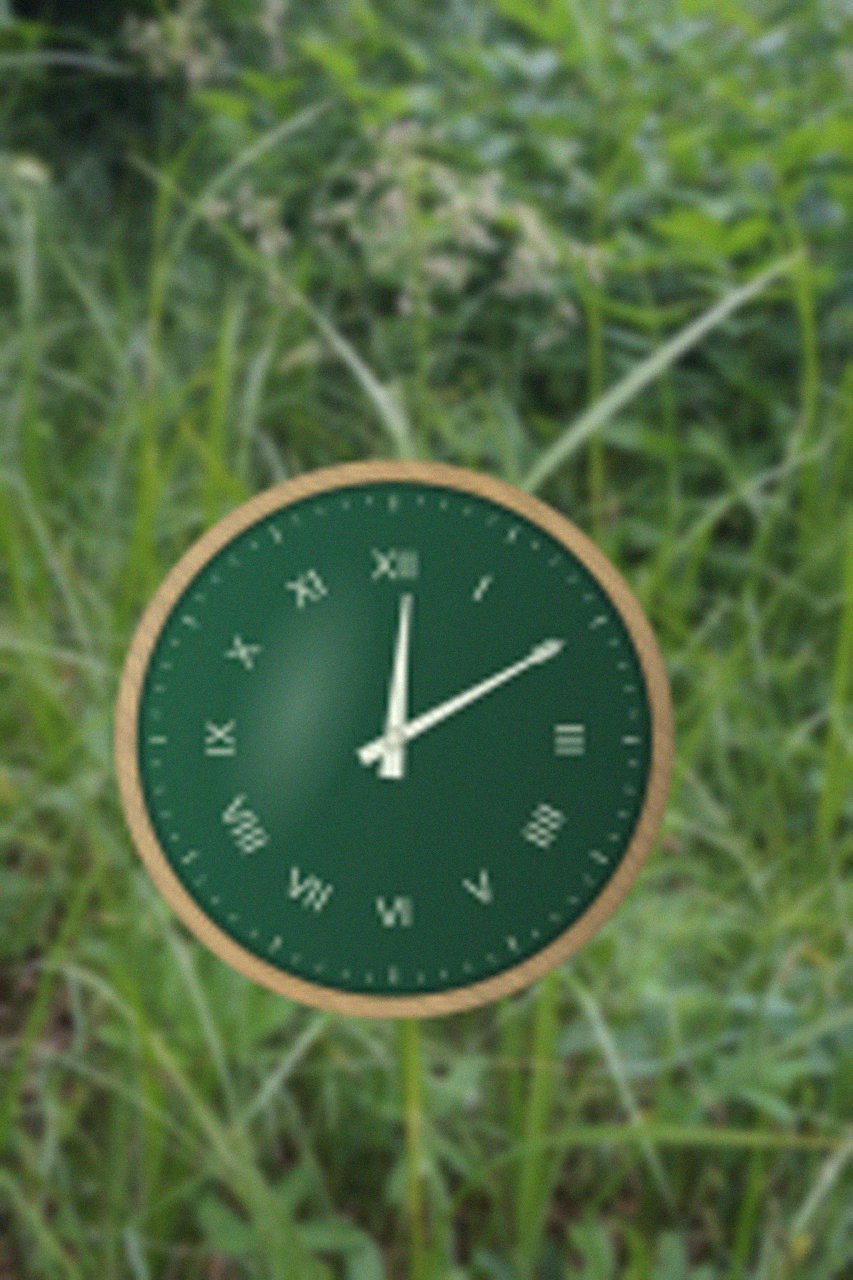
12:10
